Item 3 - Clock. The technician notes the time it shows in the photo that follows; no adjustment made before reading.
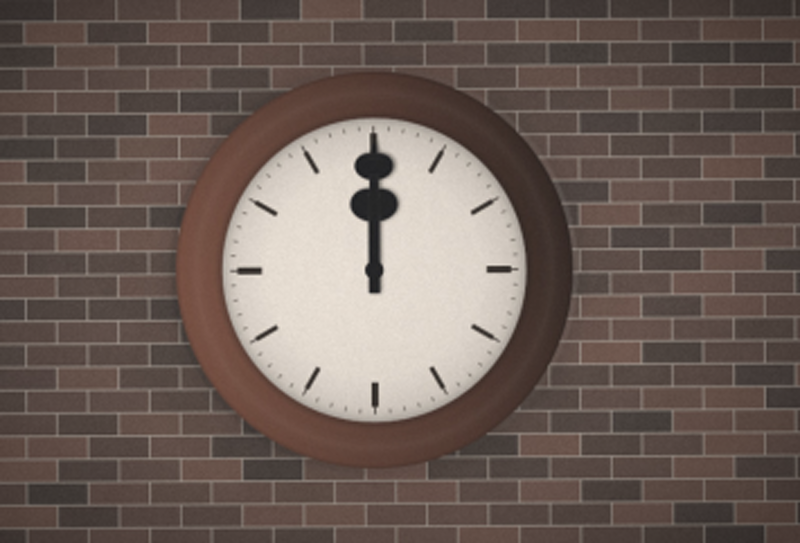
12:00
